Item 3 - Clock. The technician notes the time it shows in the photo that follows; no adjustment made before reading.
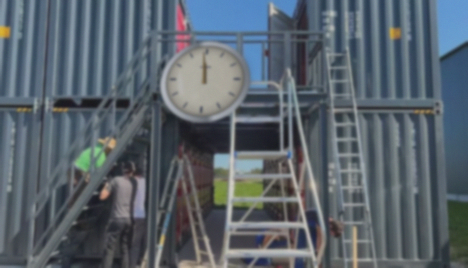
11:59
